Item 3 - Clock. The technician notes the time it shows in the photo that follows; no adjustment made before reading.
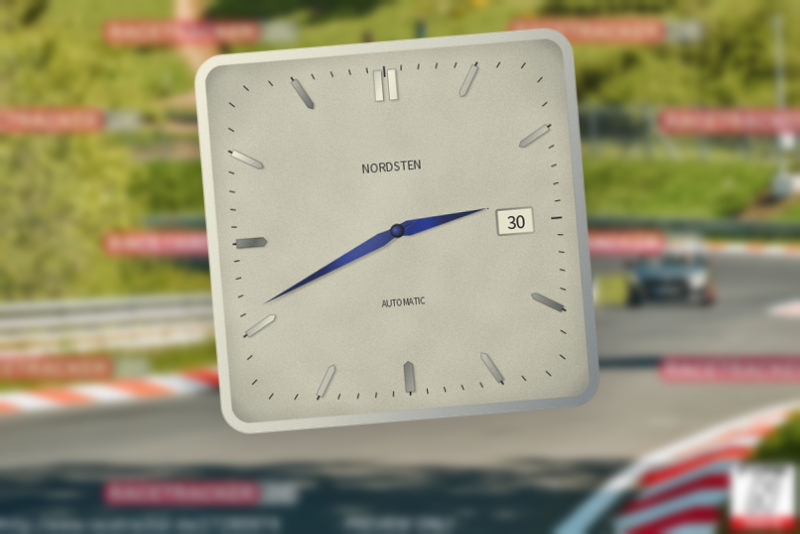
2:41
